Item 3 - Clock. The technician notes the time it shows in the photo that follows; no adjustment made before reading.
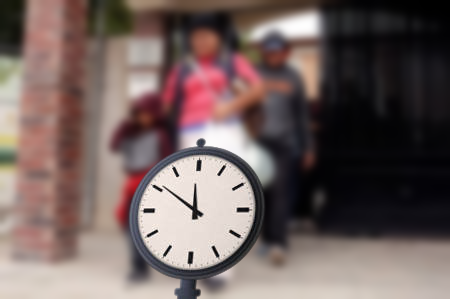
11:51
